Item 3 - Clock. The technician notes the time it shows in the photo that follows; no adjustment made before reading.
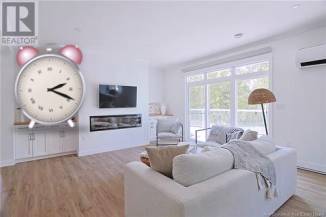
2:19
